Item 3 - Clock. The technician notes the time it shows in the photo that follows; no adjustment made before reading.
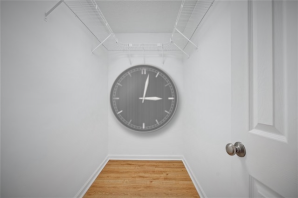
3:02
